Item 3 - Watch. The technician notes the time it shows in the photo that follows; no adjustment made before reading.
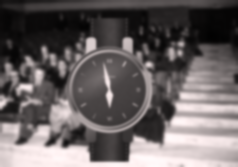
5:58
